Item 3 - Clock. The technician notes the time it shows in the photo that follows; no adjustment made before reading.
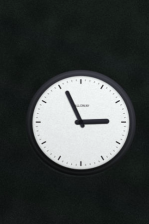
2:56
